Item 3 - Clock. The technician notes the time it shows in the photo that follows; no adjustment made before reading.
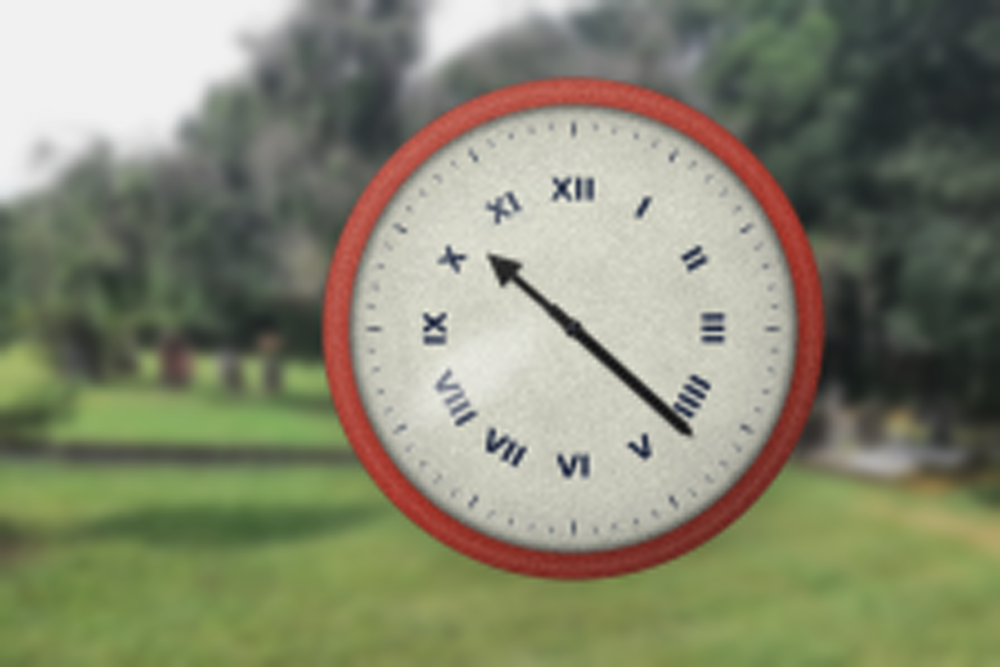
10:22
